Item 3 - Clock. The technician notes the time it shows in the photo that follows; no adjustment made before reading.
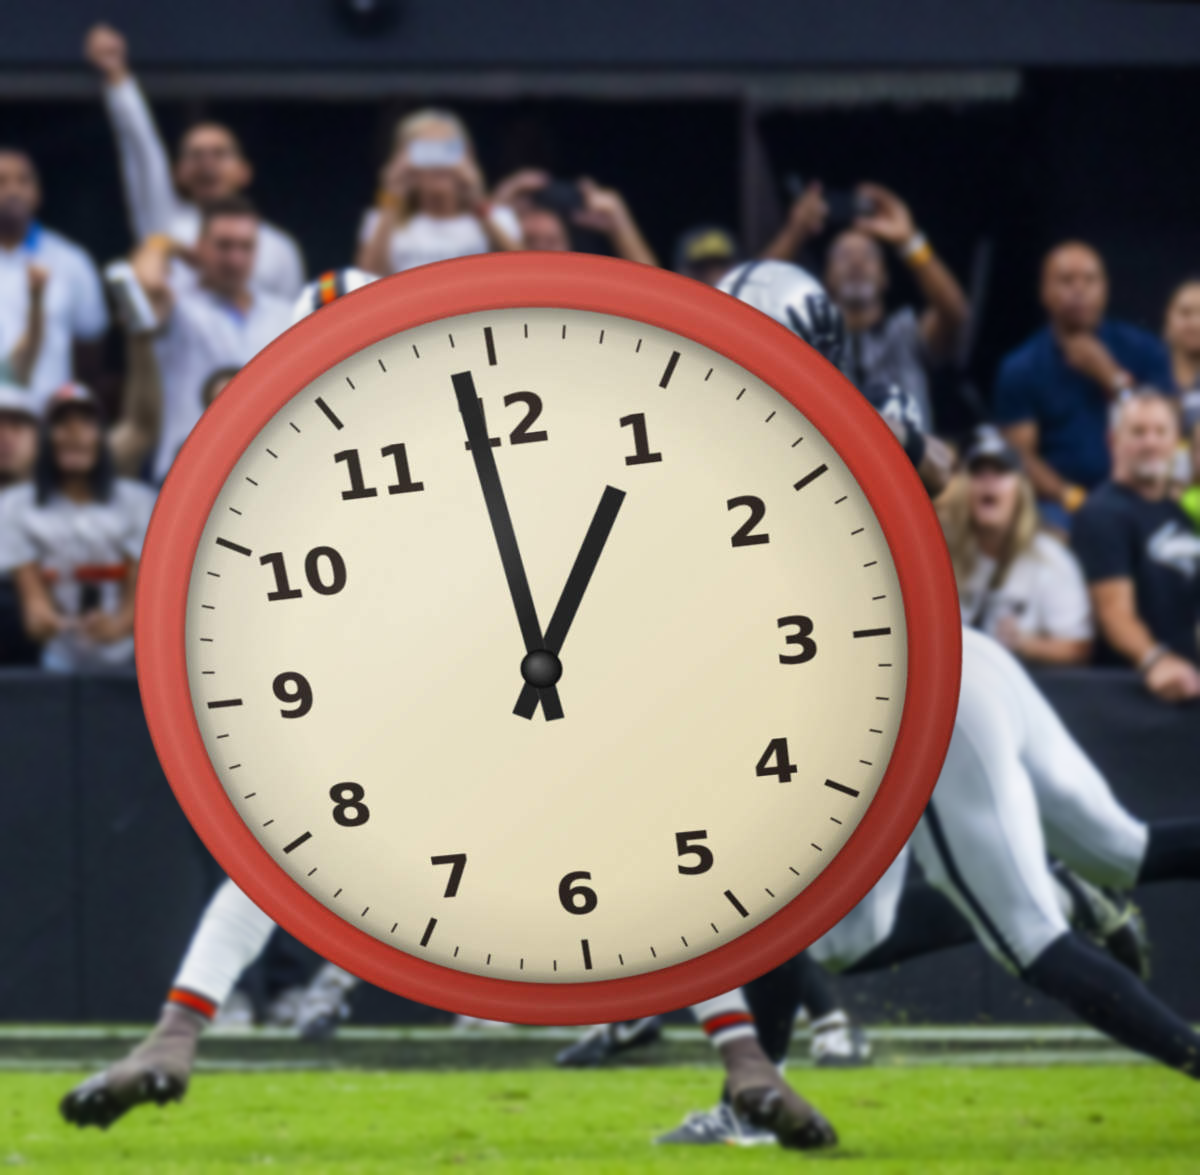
12:59
